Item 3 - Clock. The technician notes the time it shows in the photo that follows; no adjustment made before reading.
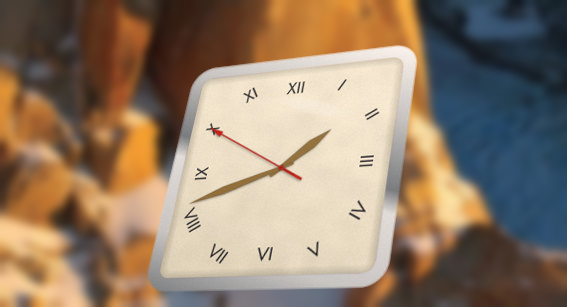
1:41:50
